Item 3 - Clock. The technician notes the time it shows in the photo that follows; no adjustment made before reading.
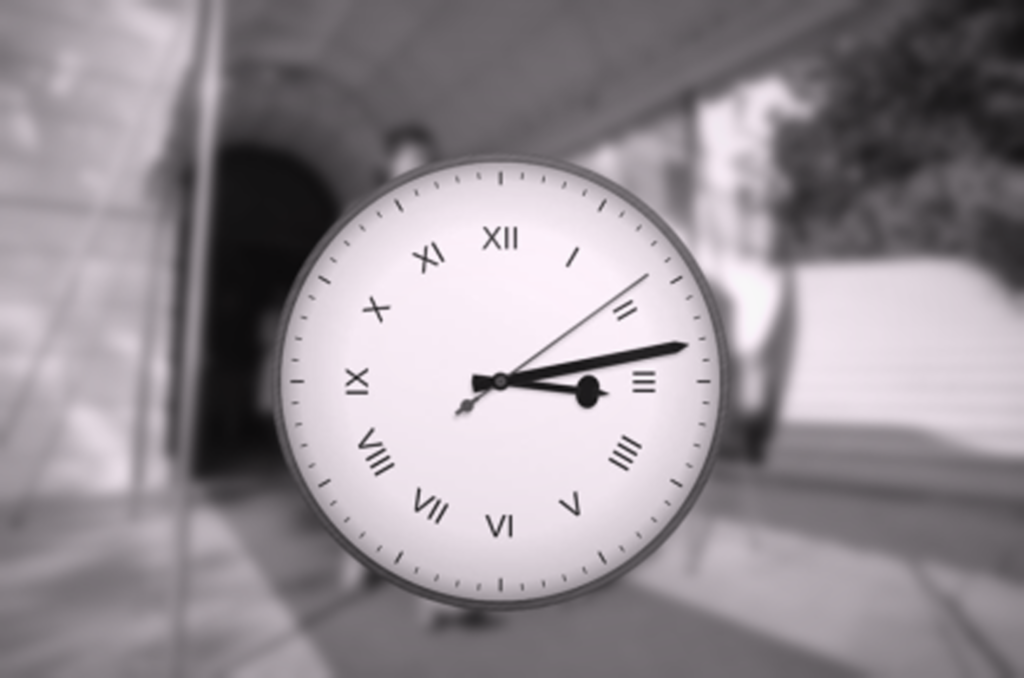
3:13:09
